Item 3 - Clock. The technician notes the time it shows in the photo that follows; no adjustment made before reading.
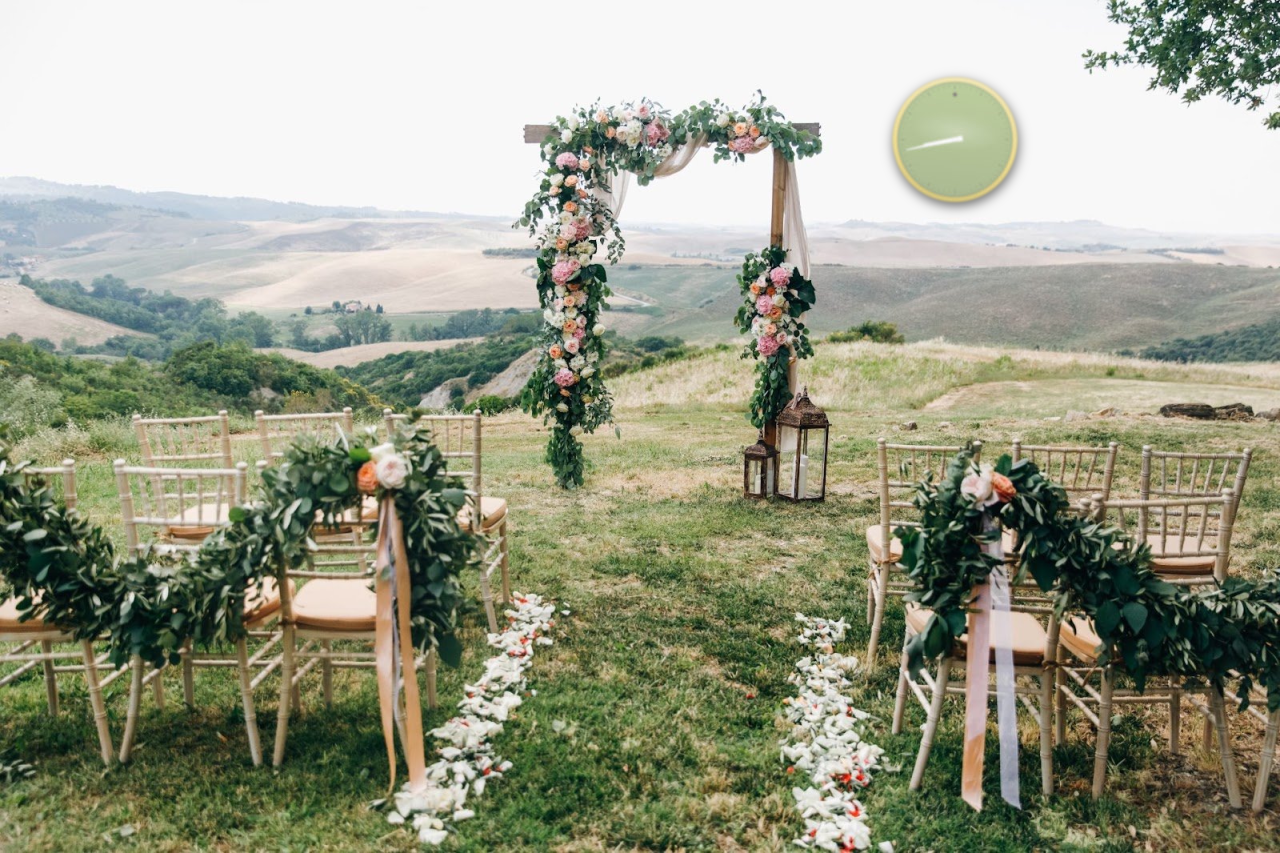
8:43
